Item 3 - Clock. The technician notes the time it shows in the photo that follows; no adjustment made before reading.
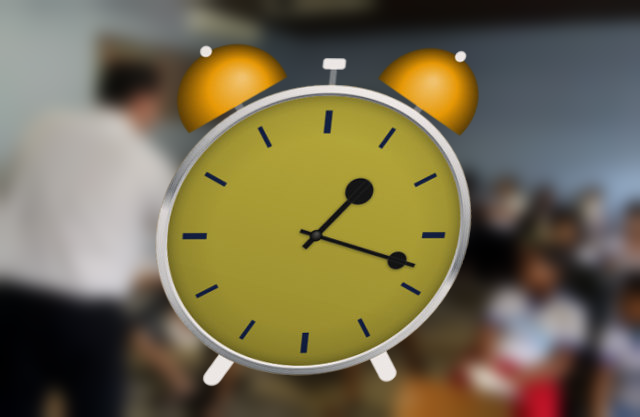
1:18
